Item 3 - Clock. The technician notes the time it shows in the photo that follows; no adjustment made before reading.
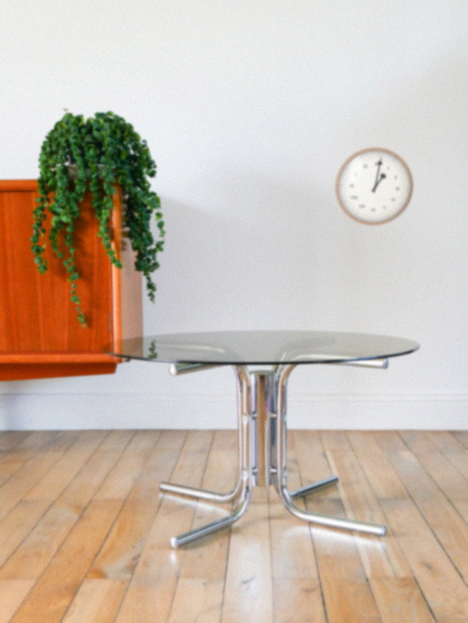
1:01
